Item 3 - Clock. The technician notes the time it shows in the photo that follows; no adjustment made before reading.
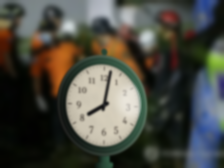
8:02
